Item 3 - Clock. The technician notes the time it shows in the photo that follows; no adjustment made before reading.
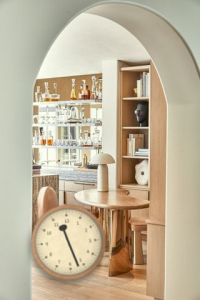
11:27
